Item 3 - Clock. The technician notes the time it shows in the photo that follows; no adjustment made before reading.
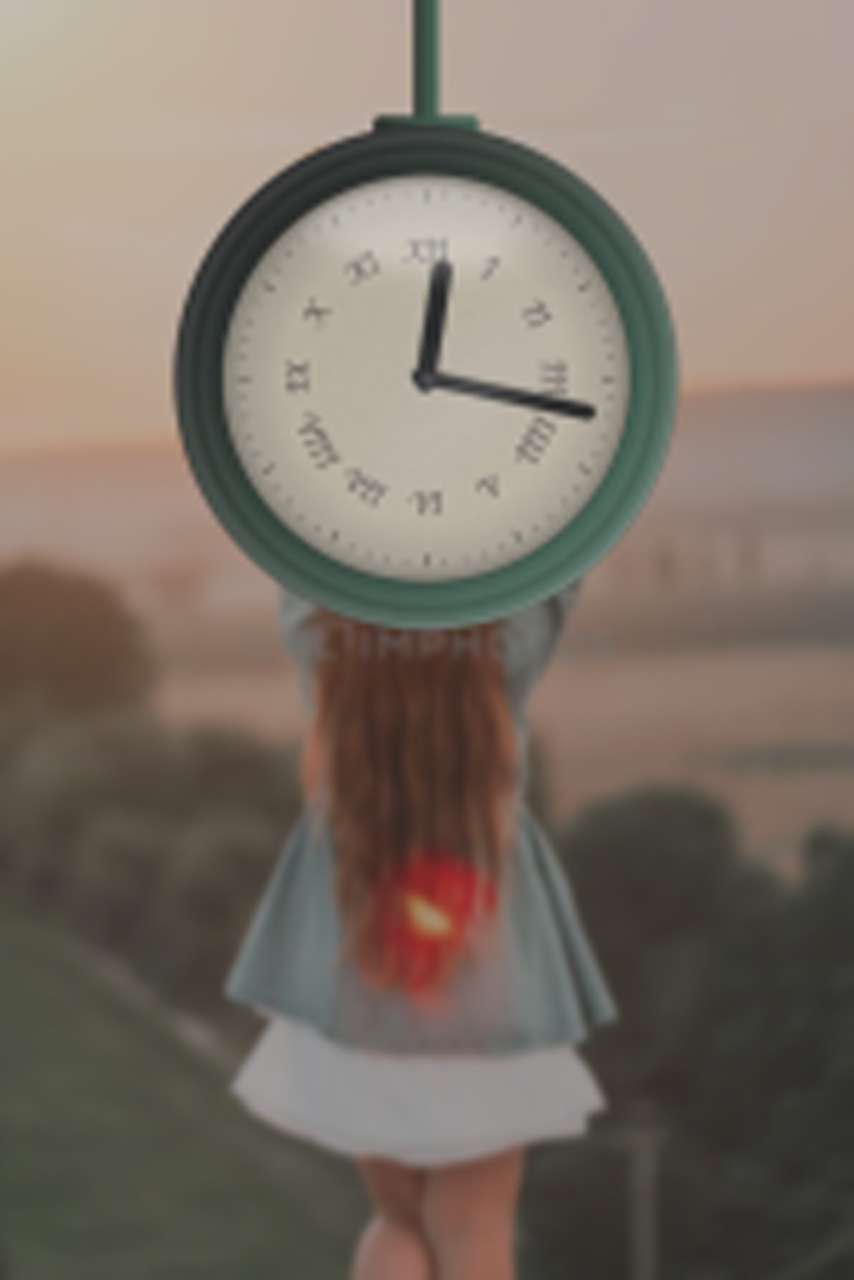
12:17
